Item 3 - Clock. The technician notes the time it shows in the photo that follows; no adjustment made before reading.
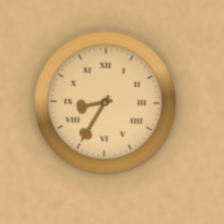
8:35
